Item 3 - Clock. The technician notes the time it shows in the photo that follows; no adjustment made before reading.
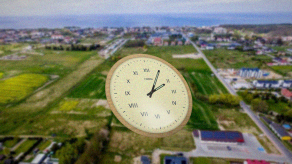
2:05
